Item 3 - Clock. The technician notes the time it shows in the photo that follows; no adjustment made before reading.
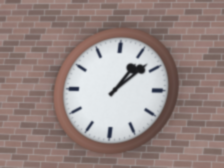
1:08
